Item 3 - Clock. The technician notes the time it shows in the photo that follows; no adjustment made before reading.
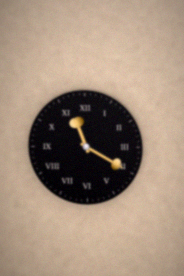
11:20
